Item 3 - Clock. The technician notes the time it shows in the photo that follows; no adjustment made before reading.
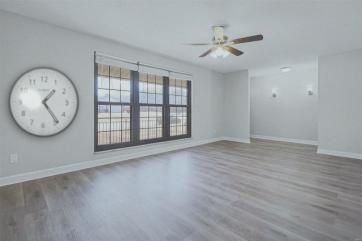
1:24
